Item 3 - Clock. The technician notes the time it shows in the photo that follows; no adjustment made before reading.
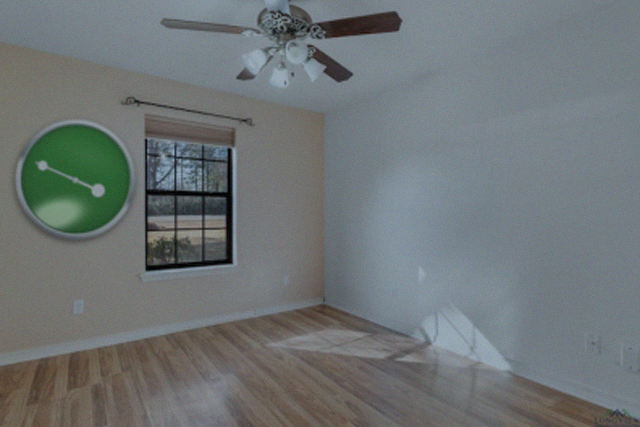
3:49
